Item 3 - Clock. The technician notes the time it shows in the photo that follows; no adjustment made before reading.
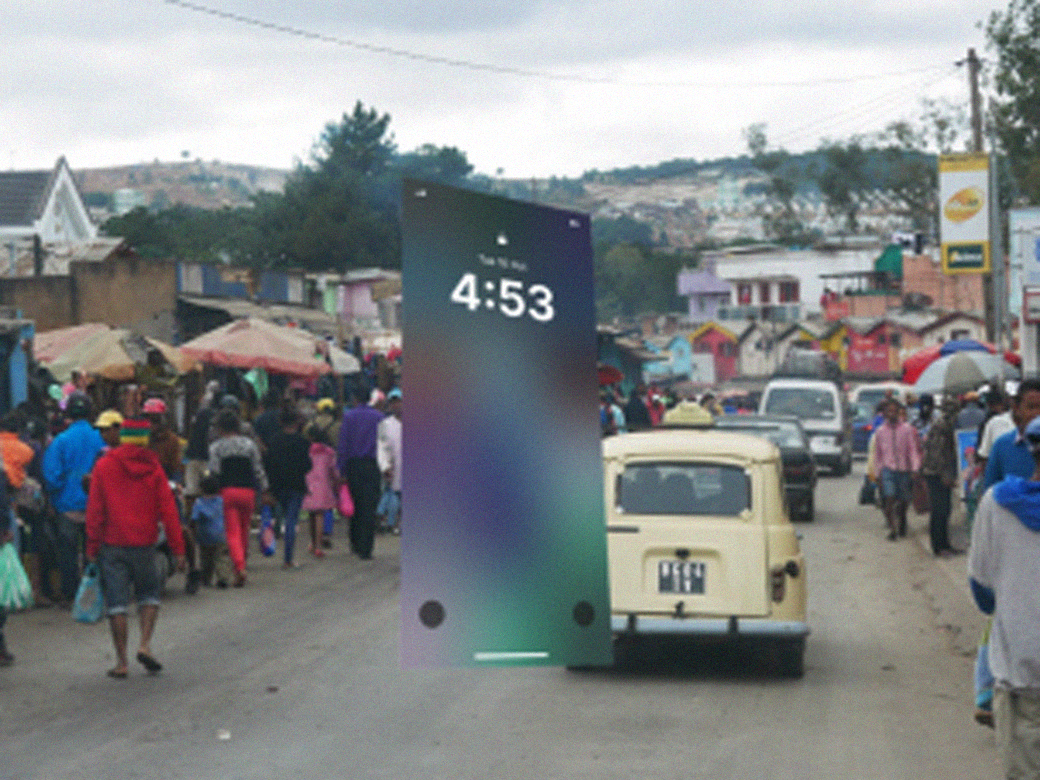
4:53
